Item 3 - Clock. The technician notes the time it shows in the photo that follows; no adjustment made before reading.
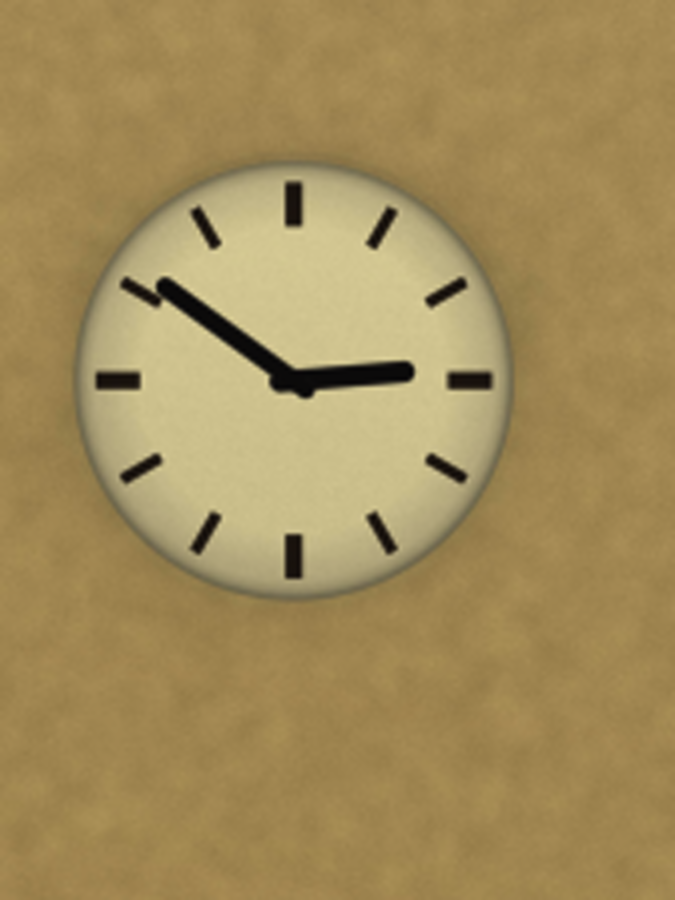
2:51
